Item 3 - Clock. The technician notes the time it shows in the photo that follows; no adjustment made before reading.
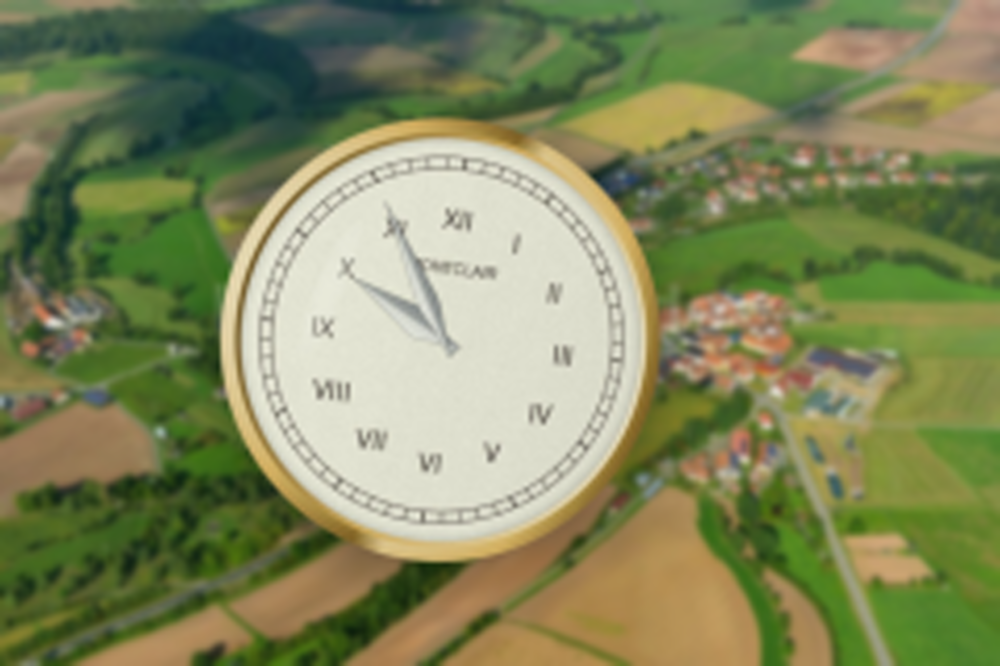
9:55
